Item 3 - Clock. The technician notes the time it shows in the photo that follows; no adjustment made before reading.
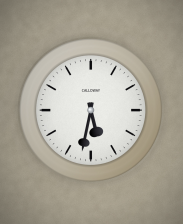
5:32
